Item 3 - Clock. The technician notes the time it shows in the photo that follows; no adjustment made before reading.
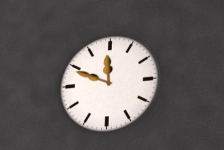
11:49
